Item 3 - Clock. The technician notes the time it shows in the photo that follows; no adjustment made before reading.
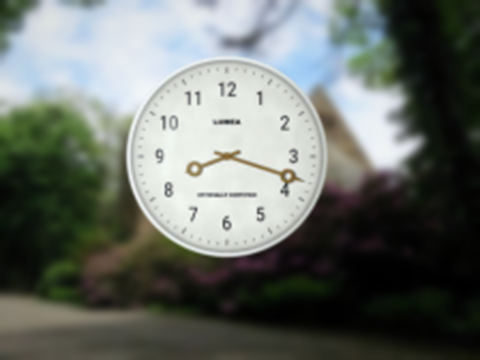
8:18
